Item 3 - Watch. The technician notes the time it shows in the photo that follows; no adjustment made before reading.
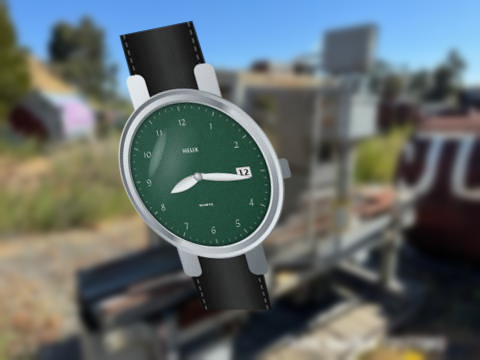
8:16
